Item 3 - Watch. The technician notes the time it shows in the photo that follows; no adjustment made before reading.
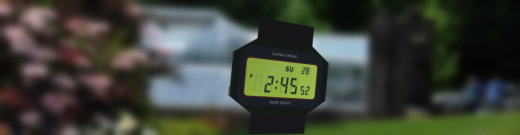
2:45:52
